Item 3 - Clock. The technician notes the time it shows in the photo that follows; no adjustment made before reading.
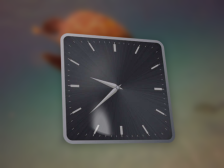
9:38
